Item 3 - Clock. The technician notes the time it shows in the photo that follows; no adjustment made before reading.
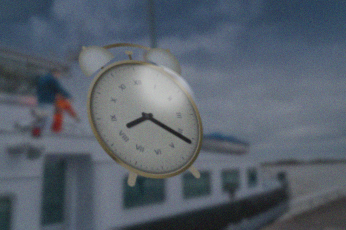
8:21
